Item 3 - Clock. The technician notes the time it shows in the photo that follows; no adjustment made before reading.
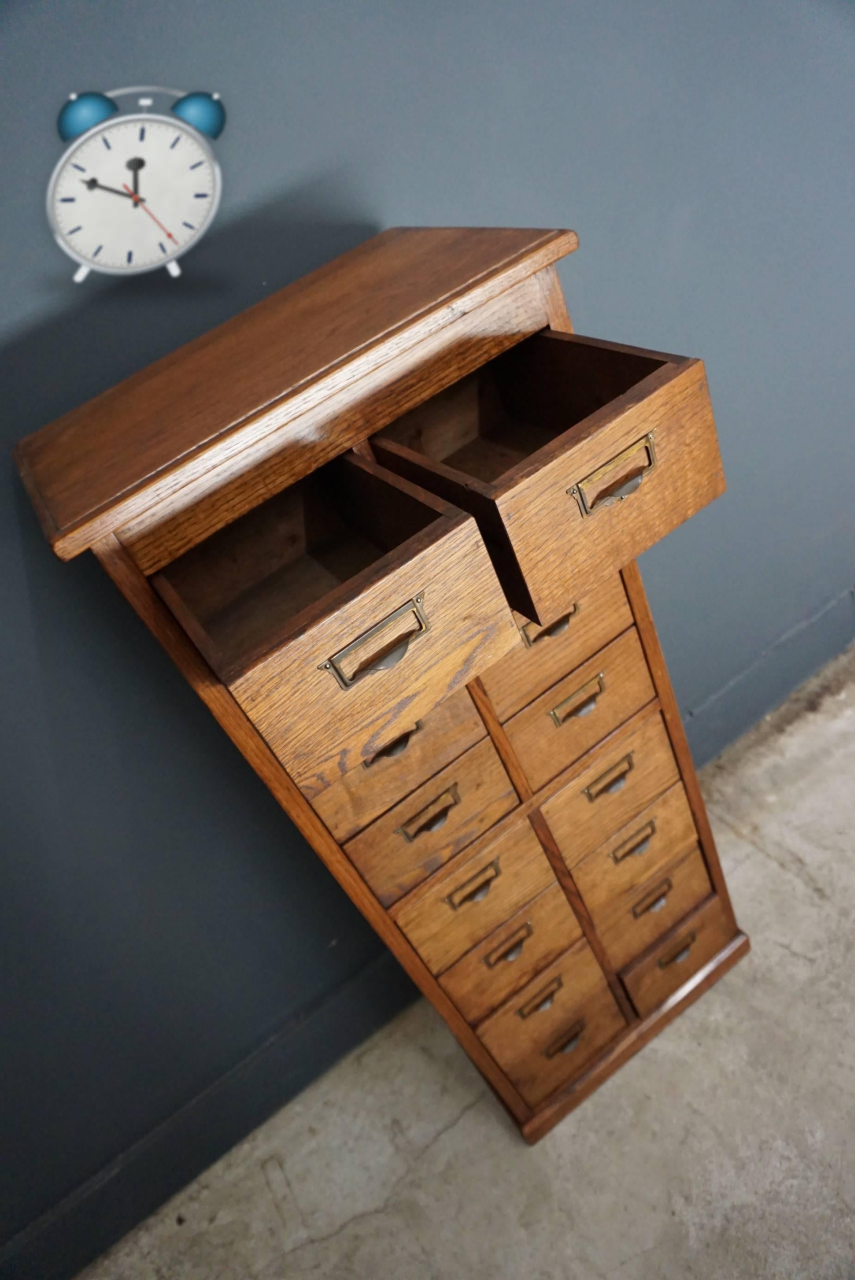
11:48:23
